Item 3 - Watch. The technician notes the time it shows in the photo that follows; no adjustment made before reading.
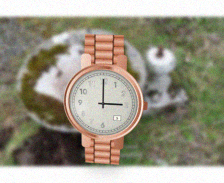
3:00
